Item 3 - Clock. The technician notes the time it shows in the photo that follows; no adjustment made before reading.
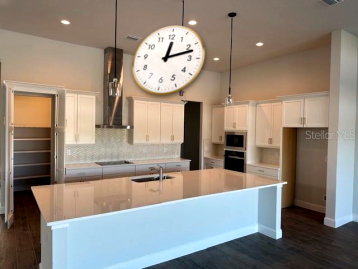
12:12
